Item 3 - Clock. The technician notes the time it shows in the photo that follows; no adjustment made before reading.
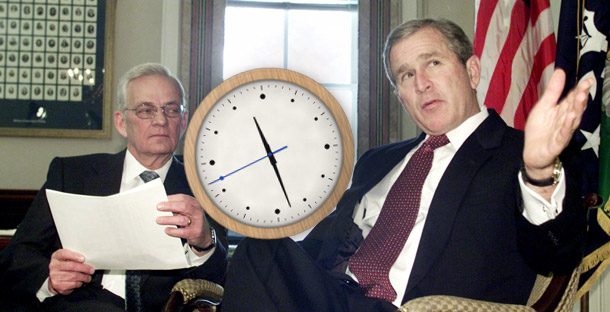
11:27:42
